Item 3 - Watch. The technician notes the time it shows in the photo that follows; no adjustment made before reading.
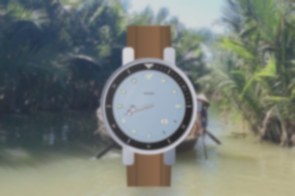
8:42
